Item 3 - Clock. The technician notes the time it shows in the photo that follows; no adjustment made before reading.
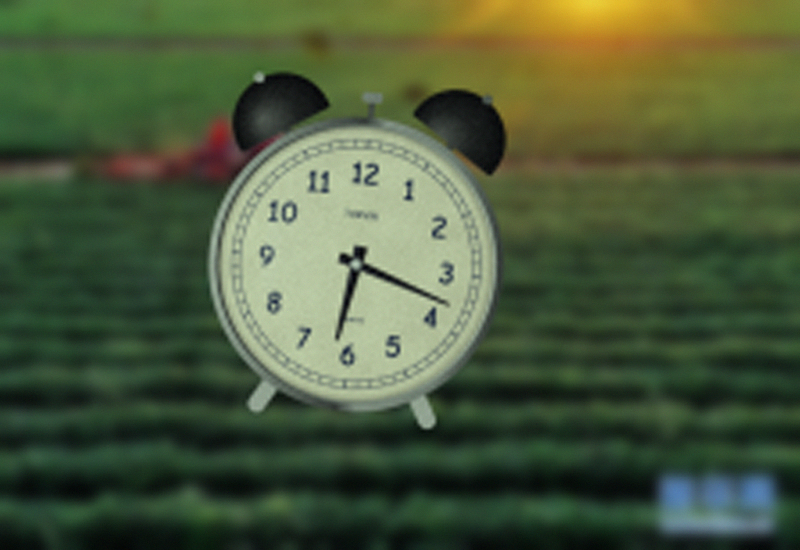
6:18
